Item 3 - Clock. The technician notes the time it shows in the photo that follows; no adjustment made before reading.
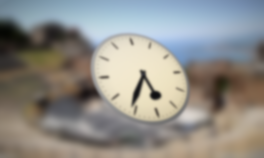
5:36
